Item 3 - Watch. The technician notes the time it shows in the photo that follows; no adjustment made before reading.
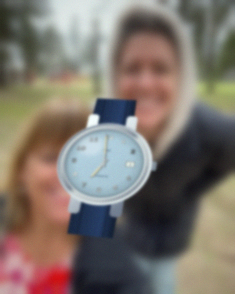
6:59
